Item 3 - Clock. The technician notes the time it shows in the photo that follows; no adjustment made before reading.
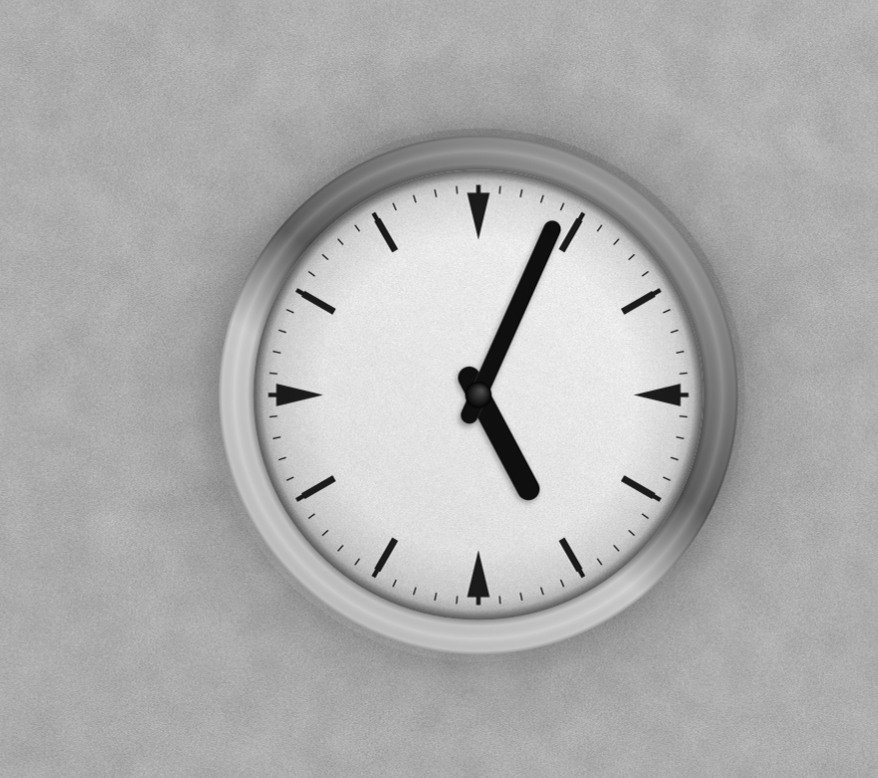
5:04
